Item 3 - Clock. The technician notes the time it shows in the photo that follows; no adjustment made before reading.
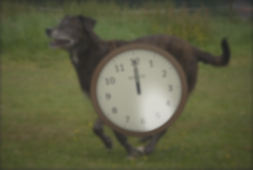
12:00
